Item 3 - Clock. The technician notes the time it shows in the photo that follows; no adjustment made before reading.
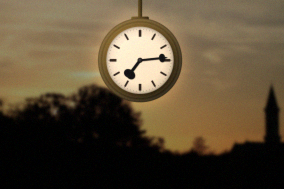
7:14
